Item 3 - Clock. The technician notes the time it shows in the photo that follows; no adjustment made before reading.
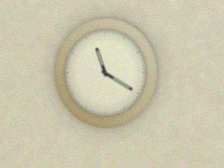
11:20
